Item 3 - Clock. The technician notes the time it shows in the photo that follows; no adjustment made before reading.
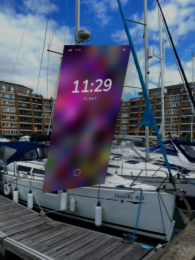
11:29
